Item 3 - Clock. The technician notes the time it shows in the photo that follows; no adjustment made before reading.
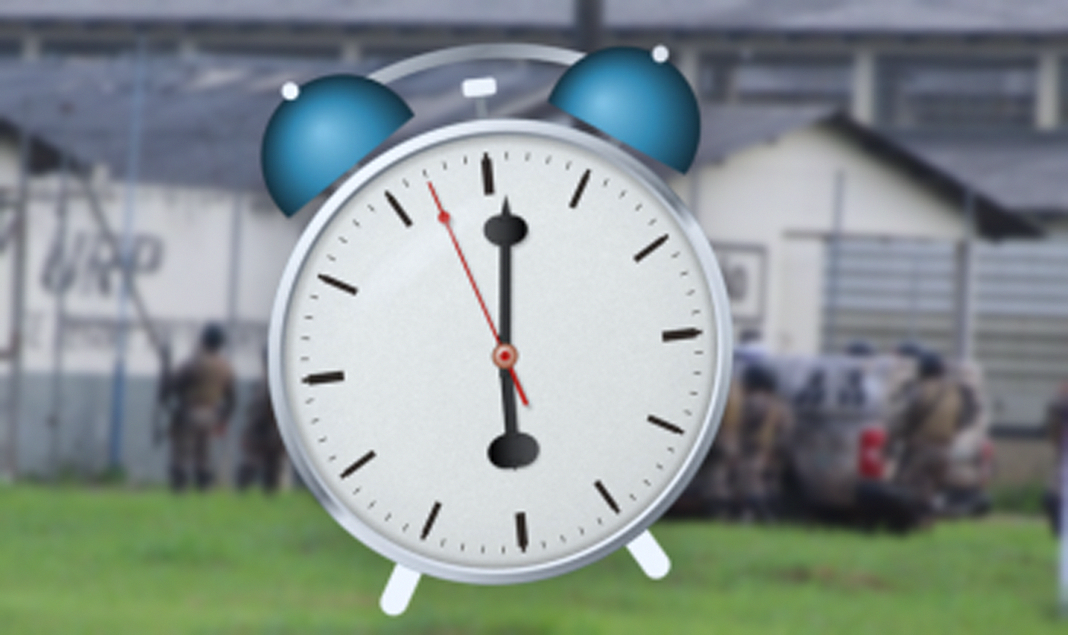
6:00:57
